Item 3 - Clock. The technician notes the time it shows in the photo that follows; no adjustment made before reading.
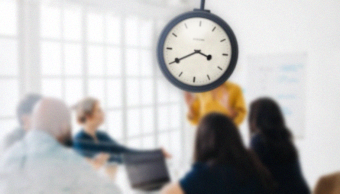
3:40
